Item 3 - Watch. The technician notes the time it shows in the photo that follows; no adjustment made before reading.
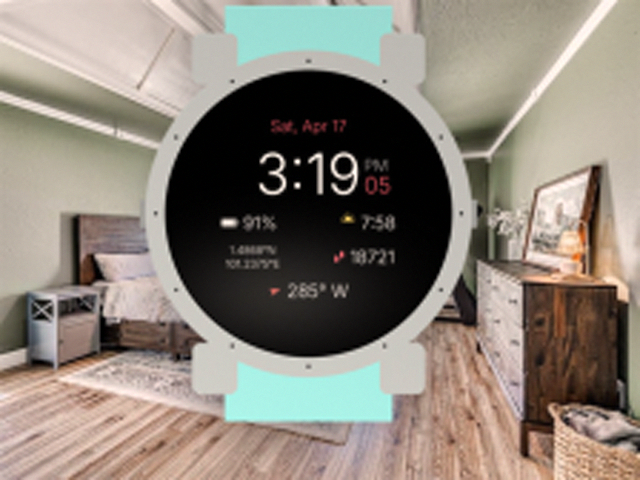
3:19:05
